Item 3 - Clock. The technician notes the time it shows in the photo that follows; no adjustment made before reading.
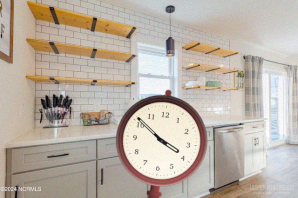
3:51
